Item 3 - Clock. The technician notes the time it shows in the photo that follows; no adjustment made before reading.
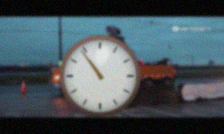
10:54
